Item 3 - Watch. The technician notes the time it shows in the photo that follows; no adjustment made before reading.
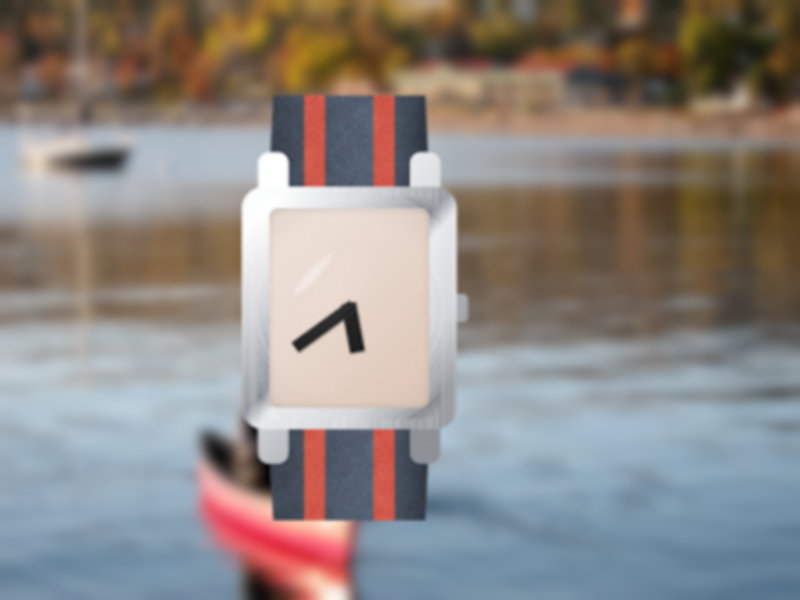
5:39
